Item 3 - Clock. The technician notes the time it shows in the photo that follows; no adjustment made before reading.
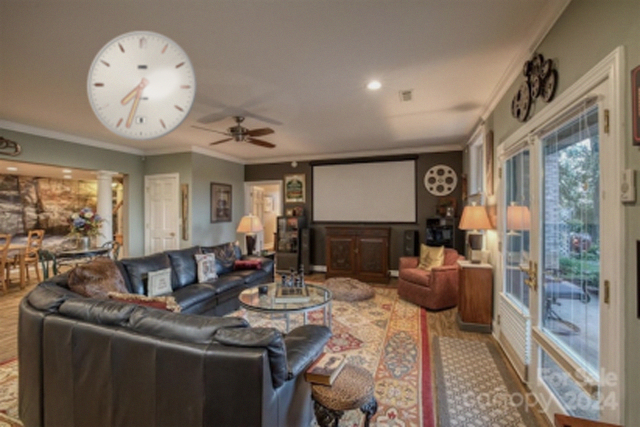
7:33
